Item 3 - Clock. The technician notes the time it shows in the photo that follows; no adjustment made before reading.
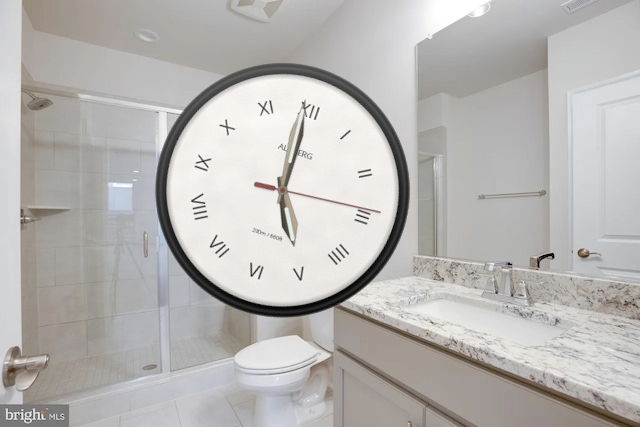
4:59:14
